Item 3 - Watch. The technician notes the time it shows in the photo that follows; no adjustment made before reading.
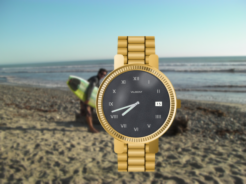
7:42
